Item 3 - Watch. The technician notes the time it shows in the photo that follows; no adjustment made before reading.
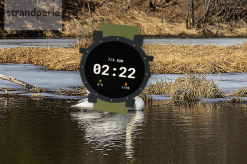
2:22
